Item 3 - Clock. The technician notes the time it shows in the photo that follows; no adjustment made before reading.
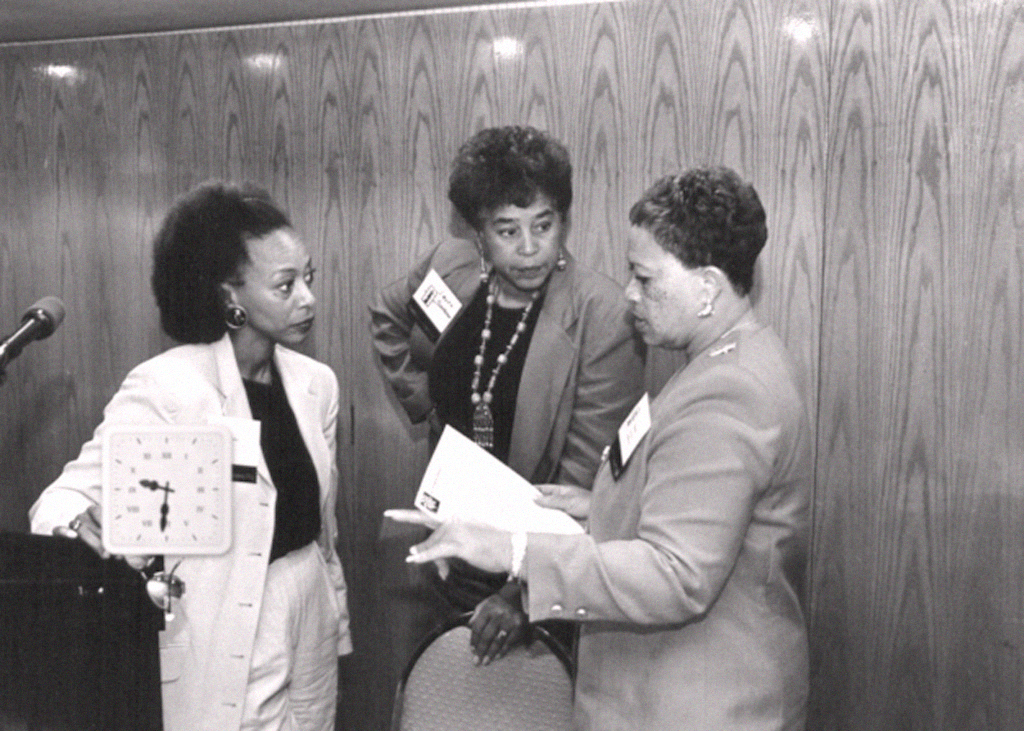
9:31
